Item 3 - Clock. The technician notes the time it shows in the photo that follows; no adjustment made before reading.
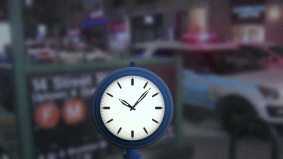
10:07
